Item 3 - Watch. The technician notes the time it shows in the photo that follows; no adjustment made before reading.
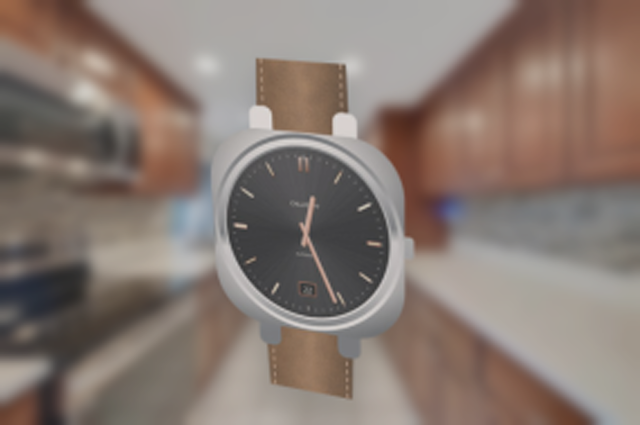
12:26
